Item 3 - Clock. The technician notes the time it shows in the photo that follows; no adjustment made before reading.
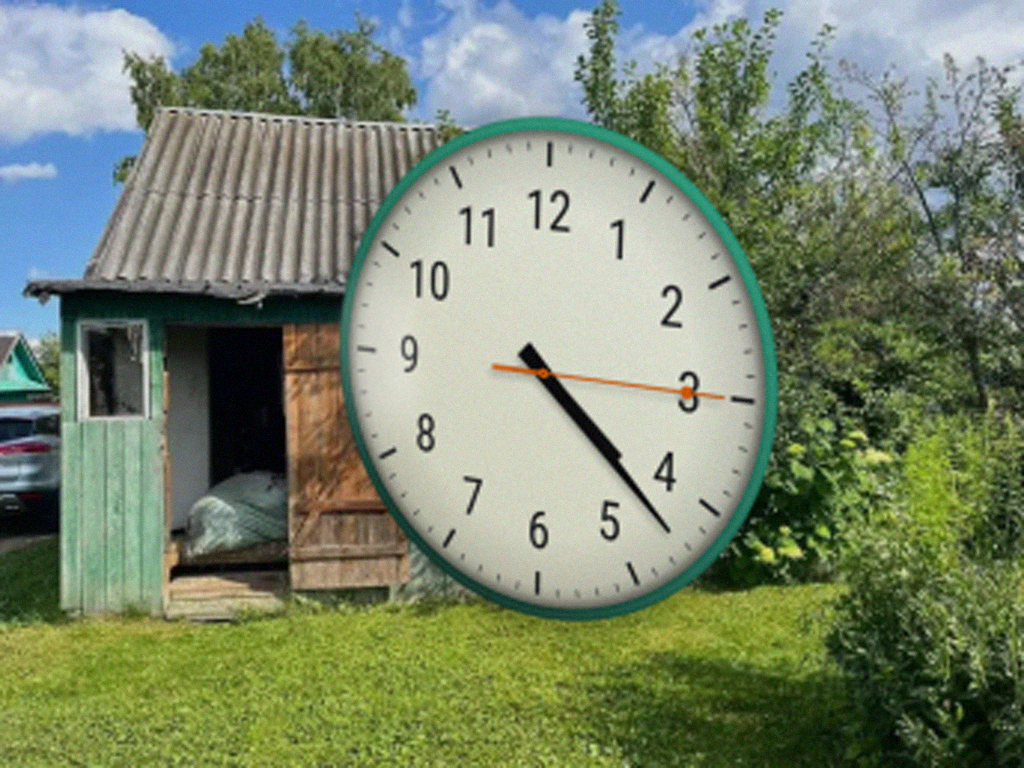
4:22:15
